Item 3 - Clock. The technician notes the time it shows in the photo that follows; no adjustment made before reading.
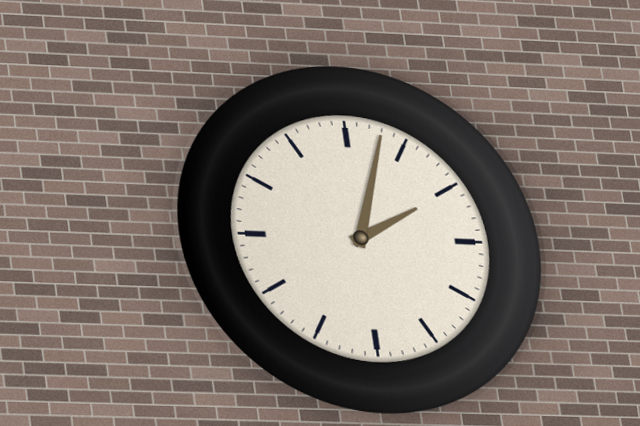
2:03
